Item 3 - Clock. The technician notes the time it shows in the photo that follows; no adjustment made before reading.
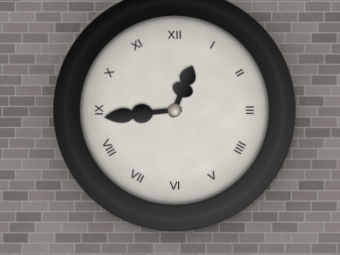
12:44
